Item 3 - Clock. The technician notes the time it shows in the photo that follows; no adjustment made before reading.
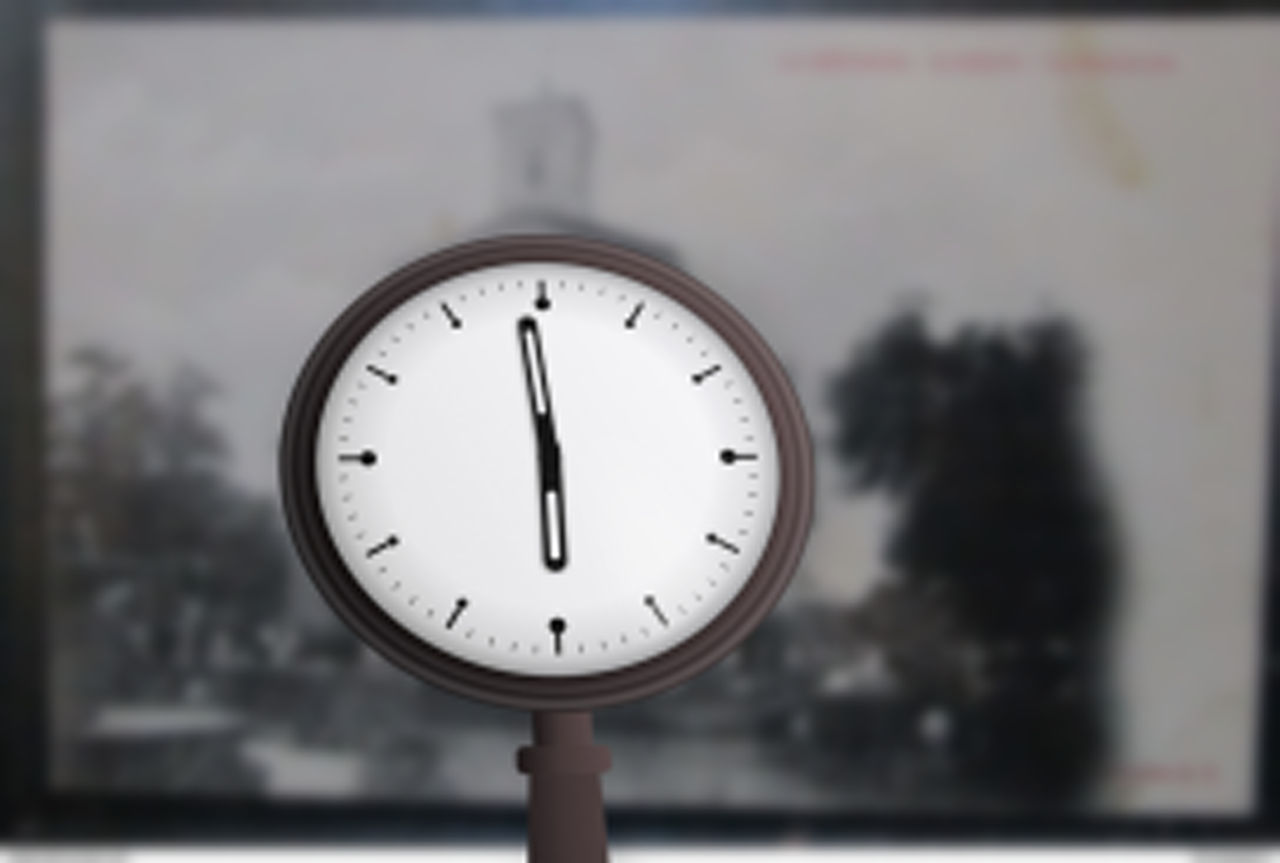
5:59
